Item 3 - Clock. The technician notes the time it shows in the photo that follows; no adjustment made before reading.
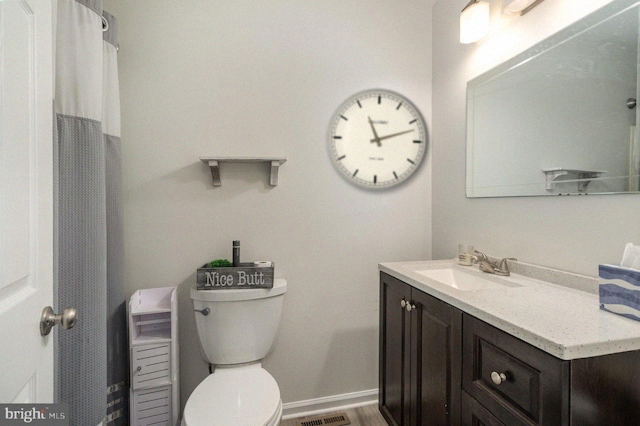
11:12
